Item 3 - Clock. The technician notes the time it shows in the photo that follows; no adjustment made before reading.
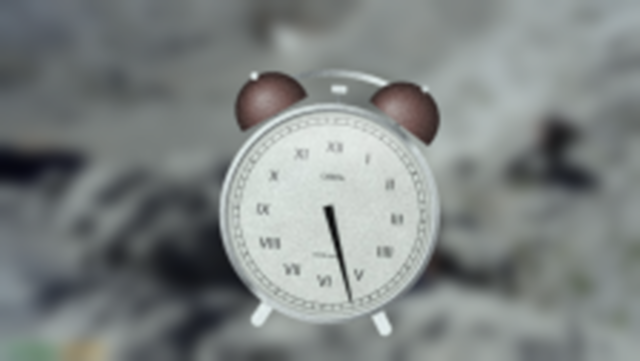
5:27
